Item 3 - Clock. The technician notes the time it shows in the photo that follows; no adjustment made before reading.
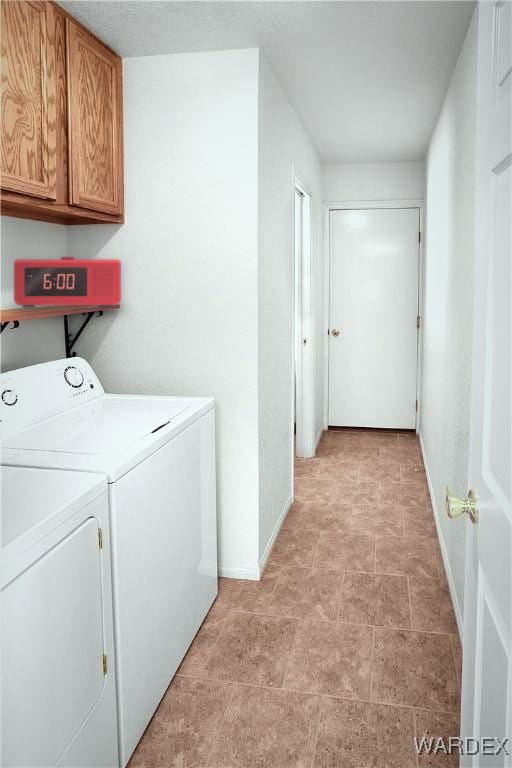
6:00
